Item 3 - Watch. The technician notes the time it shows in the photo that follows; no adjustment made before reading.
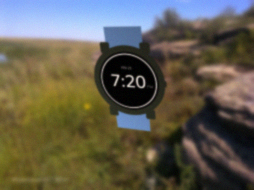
7:20
